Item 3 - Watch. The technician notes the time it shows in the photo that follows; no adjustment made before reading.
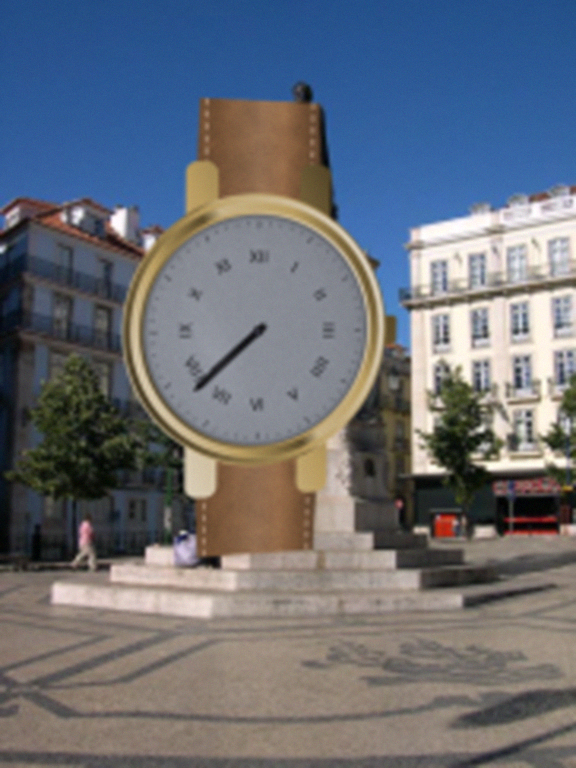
7:38
